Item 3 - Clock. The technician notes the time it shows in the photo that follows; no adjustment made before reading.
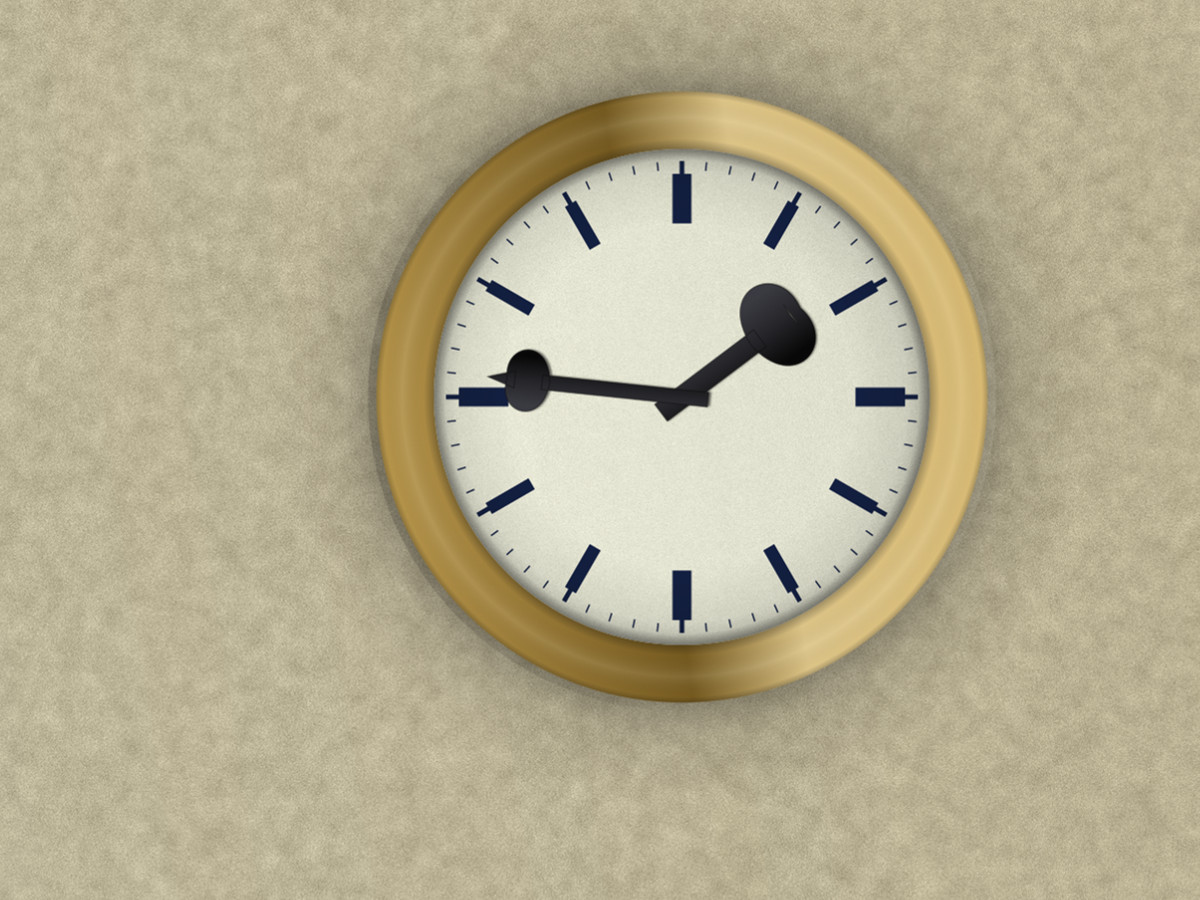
1:46
